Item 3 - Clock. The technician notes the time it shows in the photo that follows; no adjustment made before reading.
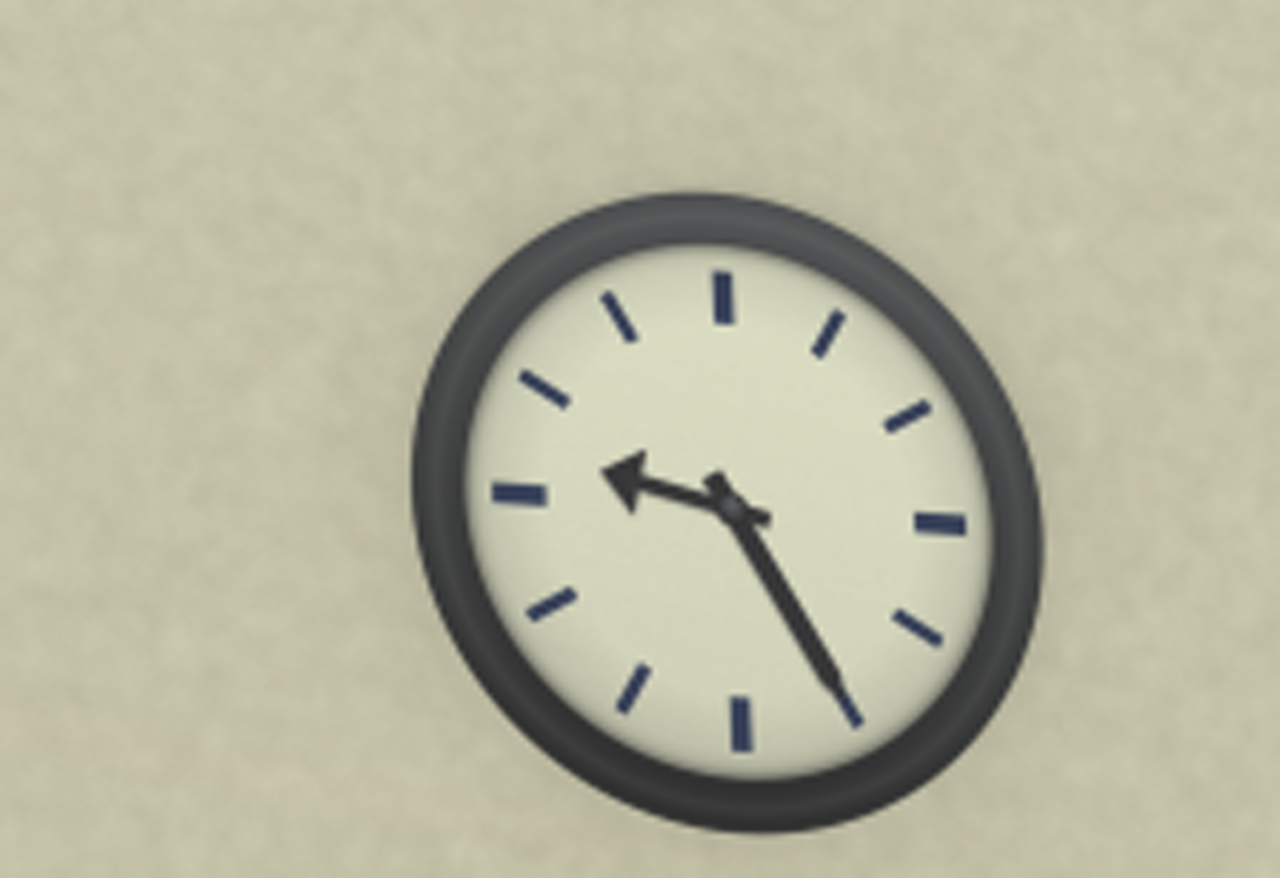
9:25
